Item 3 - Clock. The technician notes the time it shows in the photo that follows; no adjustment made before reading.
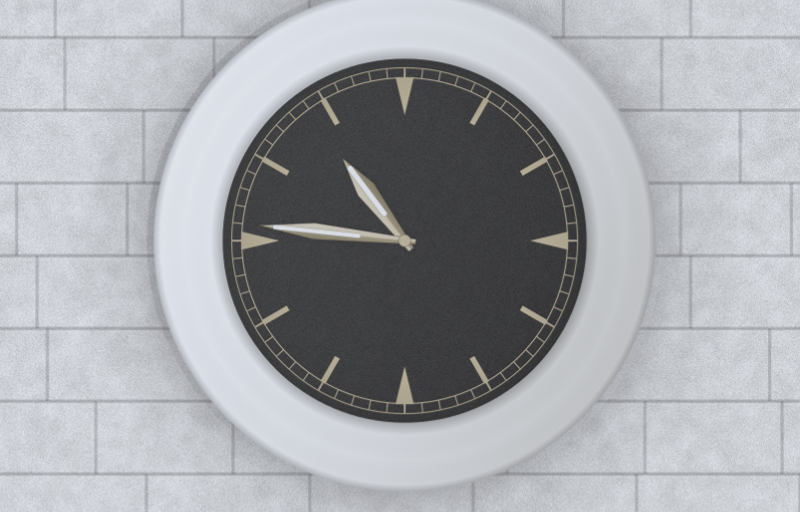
10:46
